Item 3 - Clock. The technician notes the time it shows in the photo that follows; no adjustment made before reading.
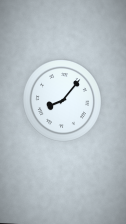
8:06
